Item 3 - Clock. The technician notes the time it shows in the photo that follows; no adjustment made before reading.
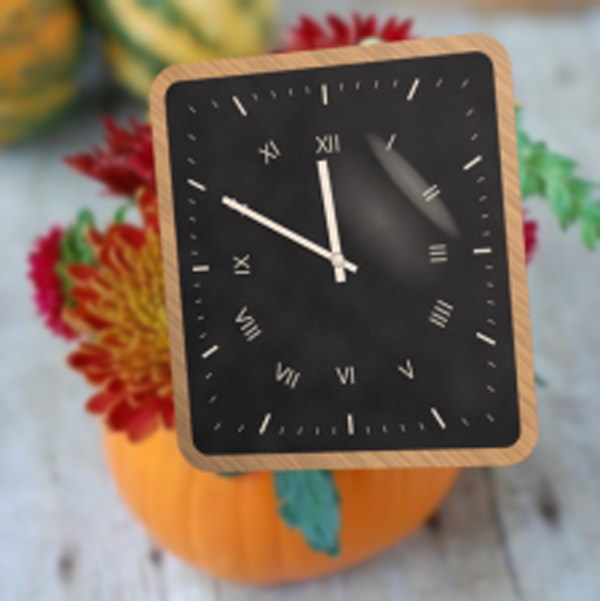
11:50
